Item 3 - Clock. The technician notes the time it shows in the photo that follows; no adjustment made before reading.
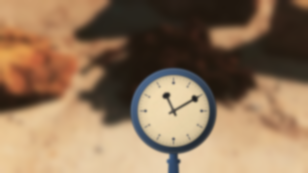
11:10
